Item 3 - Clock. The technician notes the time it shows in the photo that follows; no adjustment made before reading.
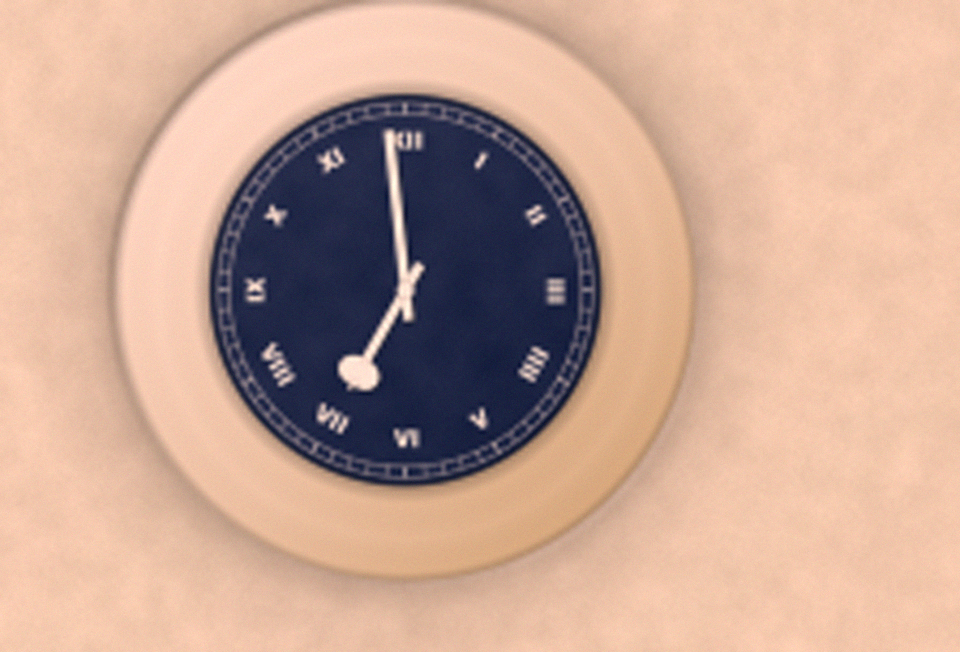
6:59
